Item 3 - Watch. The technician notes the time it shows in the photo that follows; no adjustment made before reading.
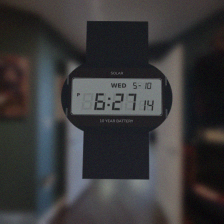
6:27:14
